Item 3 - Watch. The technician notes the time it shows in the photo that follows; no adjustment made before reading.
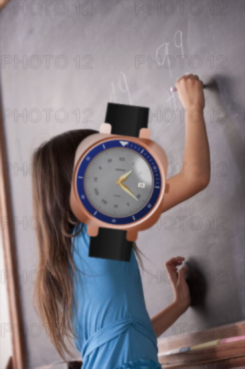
1:21
